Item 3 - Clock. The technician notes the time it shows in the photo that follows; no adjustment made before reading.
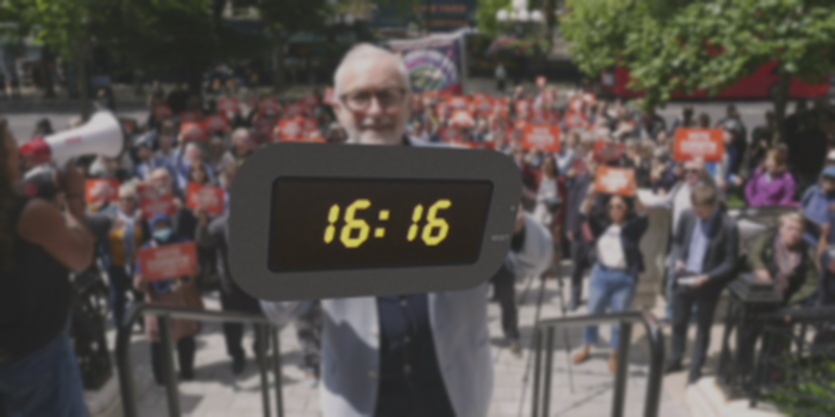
16:16
